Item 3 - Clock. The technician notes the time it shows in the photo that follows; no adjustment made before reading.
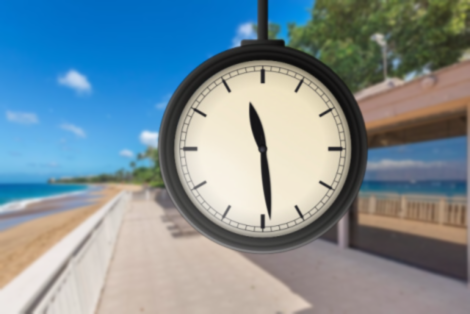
11:29
